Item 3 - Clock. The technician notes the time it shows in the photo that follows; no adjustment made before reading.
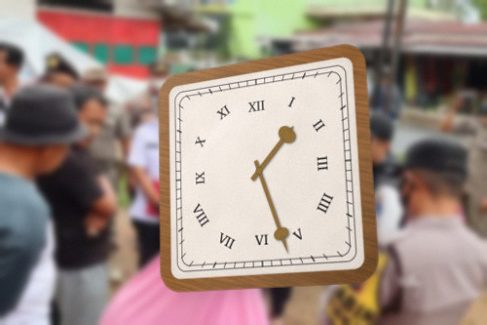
1:27
